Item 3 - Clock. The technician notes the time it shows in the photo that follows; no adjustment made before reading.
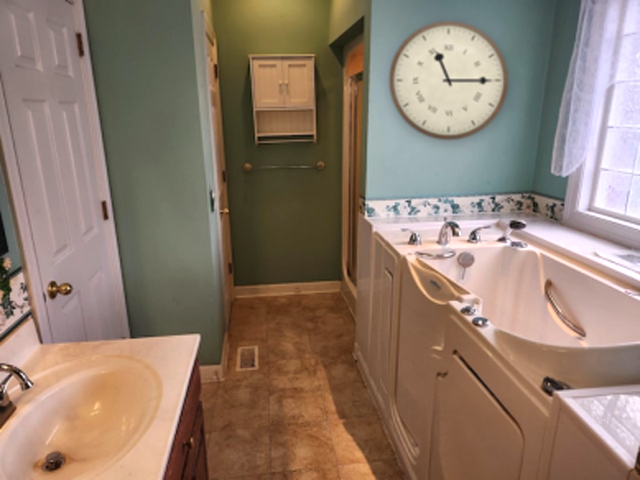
11:15
